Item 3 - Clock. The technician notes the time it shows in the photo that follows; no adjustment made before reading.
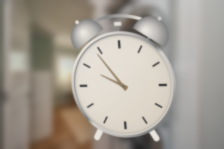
9:54
